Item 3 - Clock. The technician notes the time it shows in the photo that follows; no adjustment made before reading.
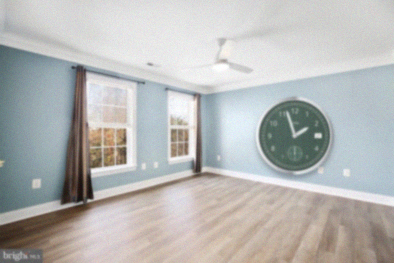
1:57
